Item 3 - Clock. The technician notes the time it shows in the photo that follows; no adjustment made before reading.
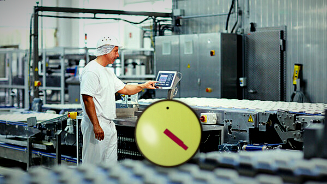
4:22
